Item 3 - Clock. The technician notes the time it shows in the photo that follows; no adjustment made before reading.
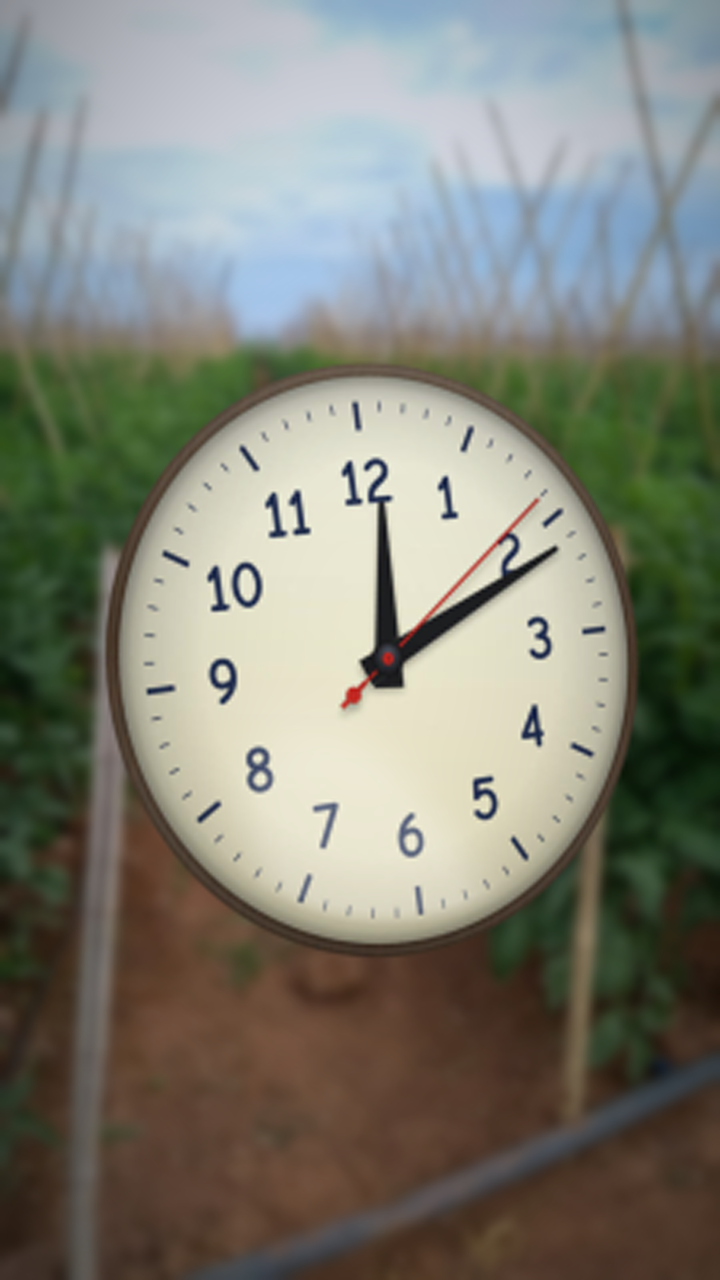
12:11:09
